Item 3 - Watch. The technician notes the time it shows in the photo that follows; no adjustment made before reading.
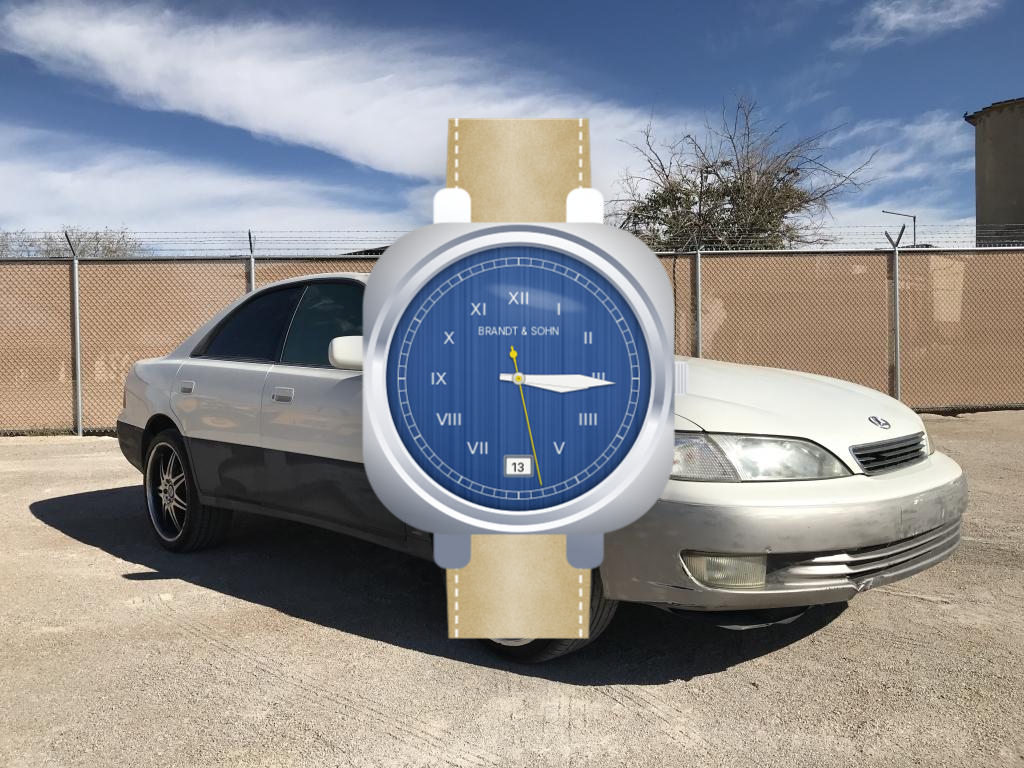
3:15:28
